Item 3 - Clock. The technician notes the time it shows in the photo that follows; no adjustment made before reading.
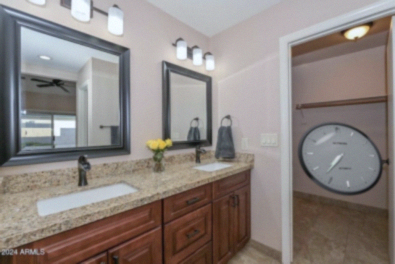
7:37
